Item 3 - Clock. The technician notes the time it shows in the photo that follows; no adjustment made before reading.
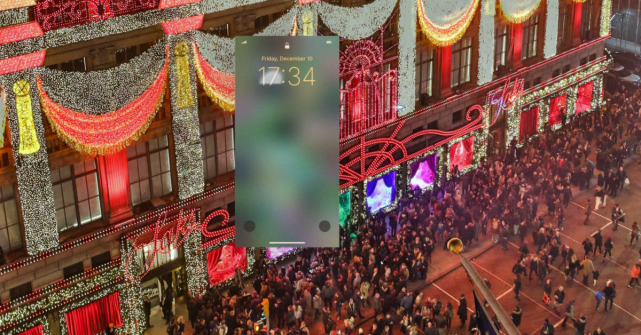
17:34
